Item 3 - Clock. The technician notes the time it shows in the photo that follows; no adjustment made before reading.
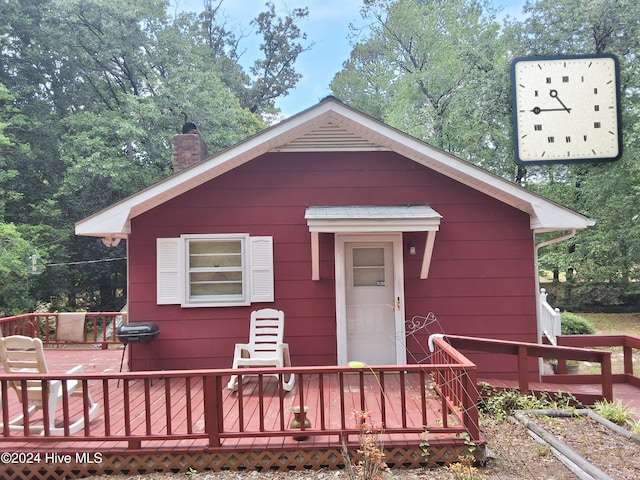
10:45
